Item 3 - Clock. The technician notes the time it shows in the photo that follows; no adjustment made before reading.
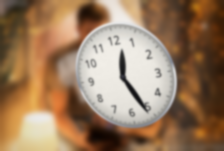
12:26
